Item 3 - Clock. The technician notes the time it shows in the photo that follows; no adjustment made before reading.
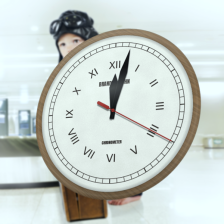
12:02:20
